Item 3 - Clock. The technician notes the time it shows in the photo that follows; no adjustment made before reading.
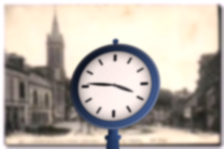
3:46
